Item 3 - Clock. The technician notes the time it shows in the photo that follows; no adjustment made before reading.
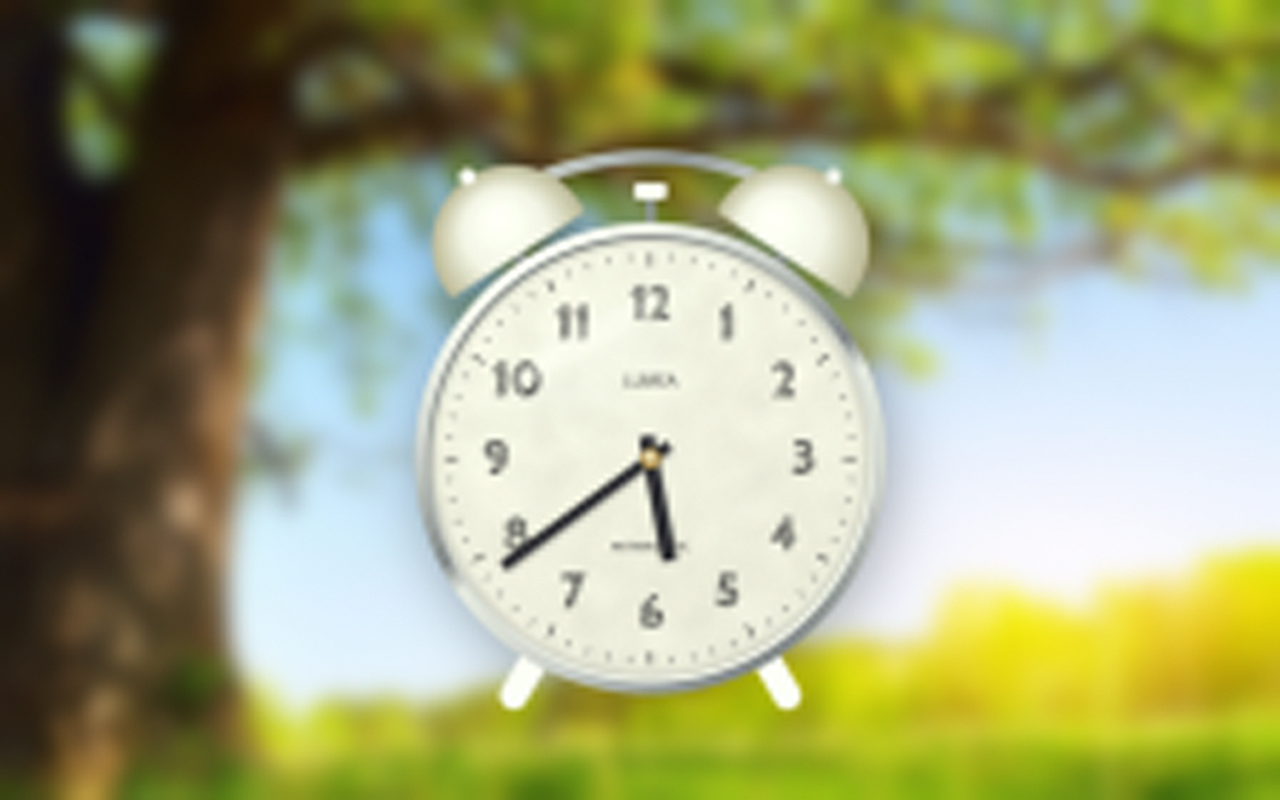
5:39
